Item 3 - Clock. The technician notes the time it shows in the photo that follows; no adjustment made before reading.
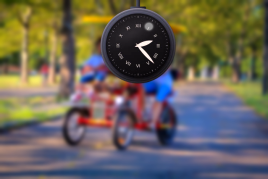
2:23
